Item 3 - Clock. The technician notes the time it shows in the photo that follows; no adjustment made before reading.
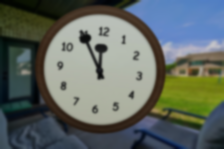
11:55
